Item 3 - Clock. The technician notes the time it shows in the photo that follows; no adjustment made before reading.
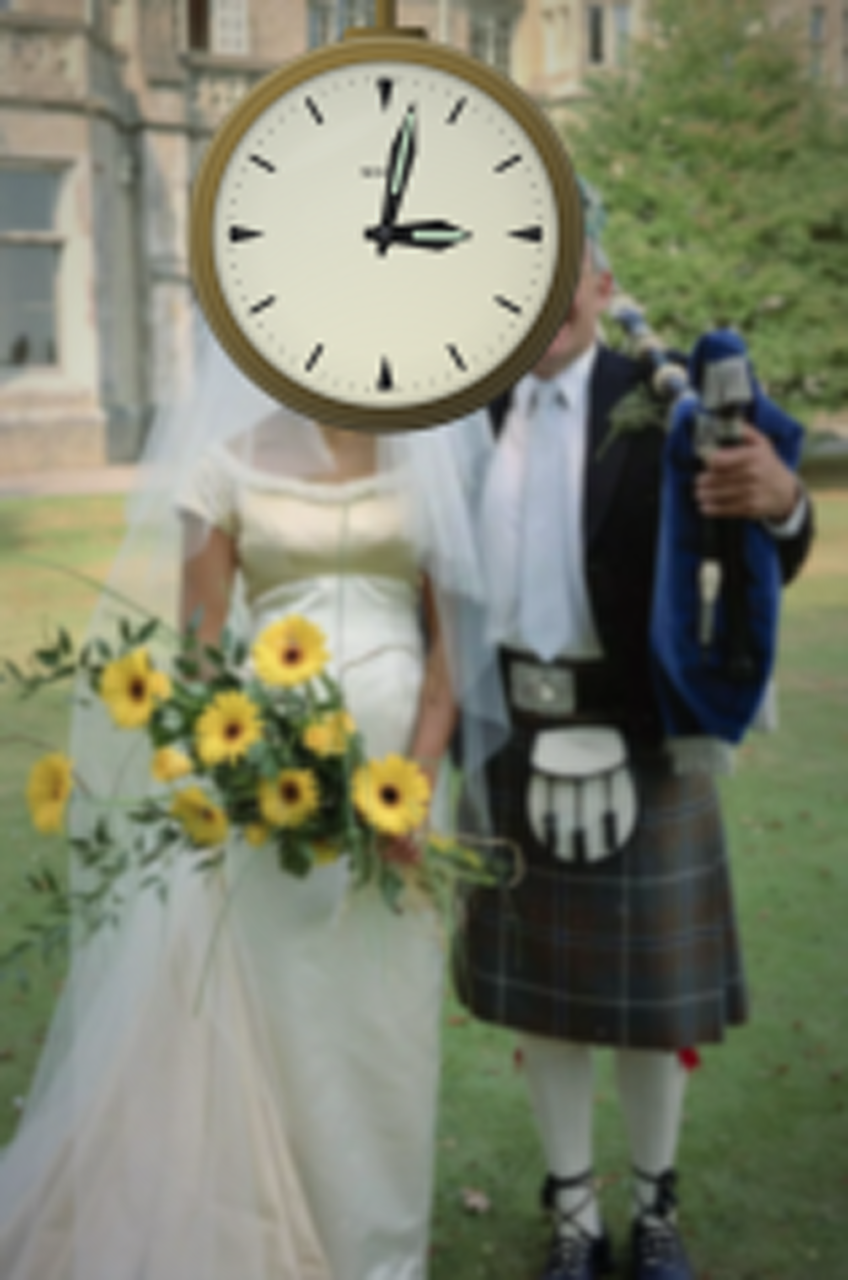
3:02
